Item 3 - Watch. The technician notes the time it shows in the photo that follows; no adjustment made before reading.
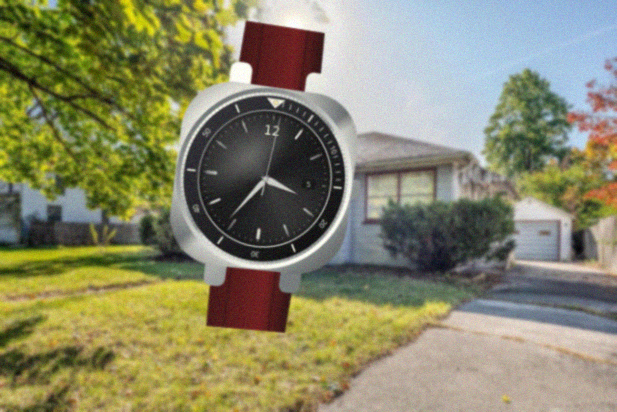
3:36:01
